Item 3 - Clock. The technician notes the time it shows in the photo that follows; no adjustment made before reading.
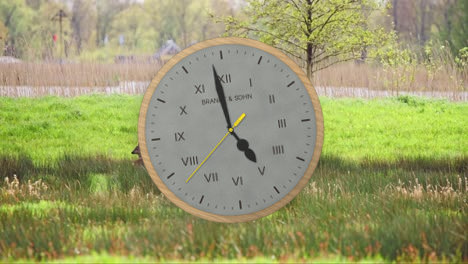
4:58:38
